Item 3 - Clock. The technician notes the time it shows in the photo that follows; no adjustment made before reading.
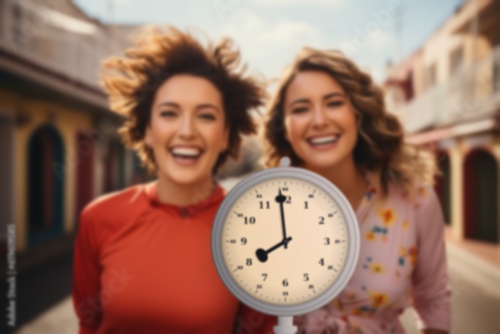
7:59
